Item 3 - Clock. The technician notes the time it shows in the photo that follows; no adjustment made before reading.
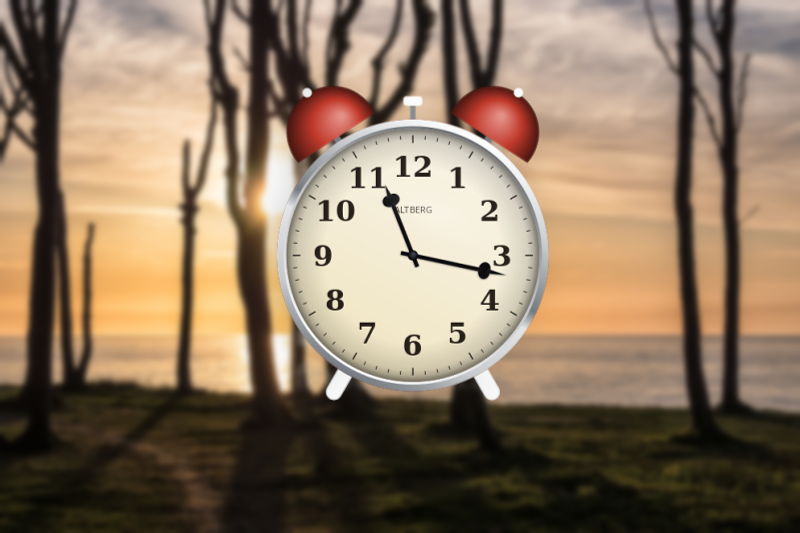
11:17
